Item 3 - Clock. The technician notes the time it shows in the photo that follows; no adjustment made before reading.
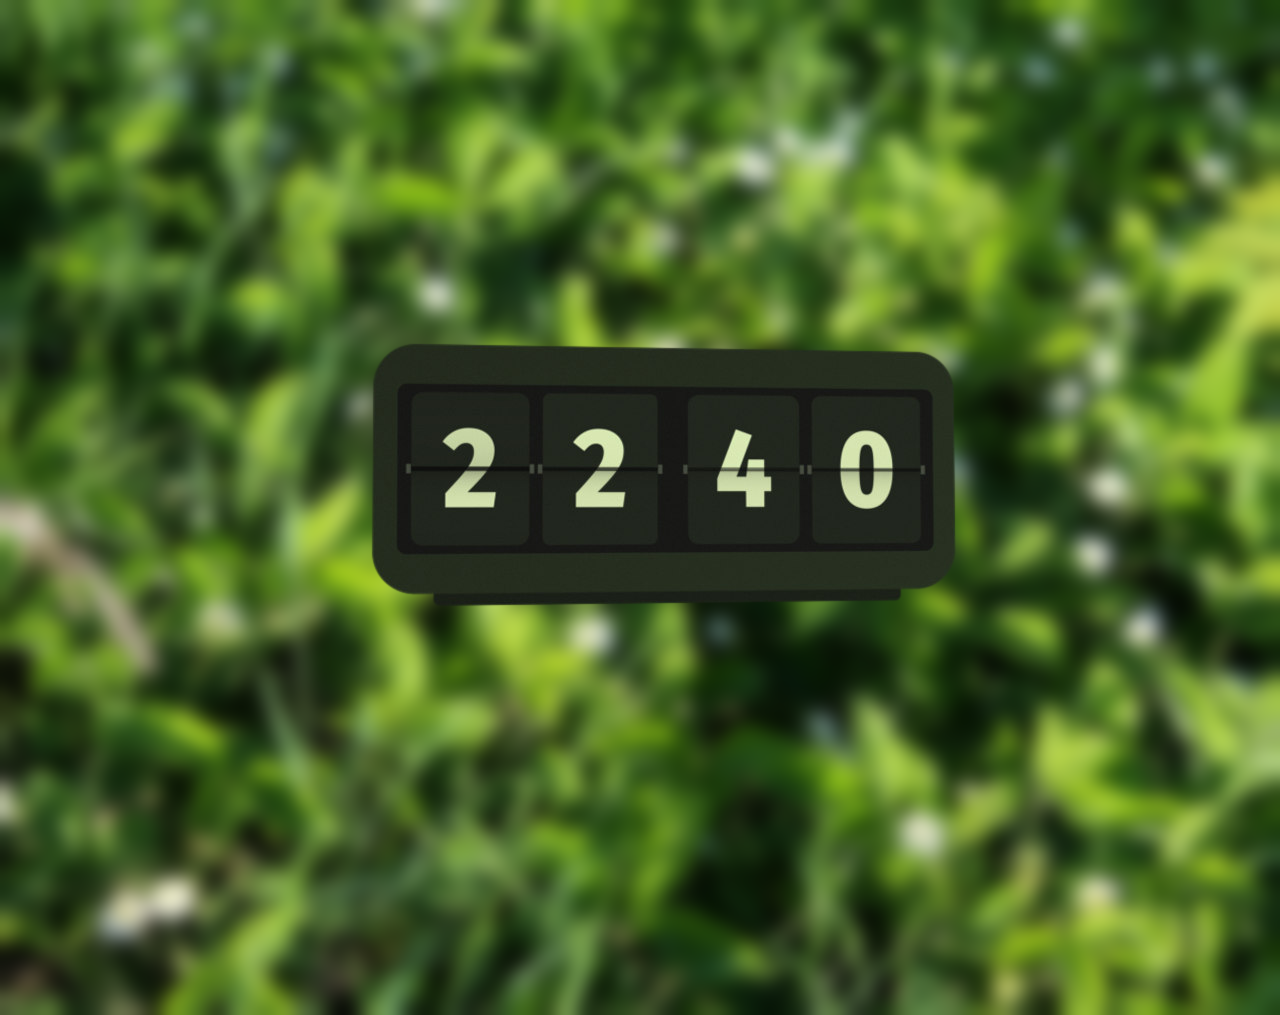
22:40
